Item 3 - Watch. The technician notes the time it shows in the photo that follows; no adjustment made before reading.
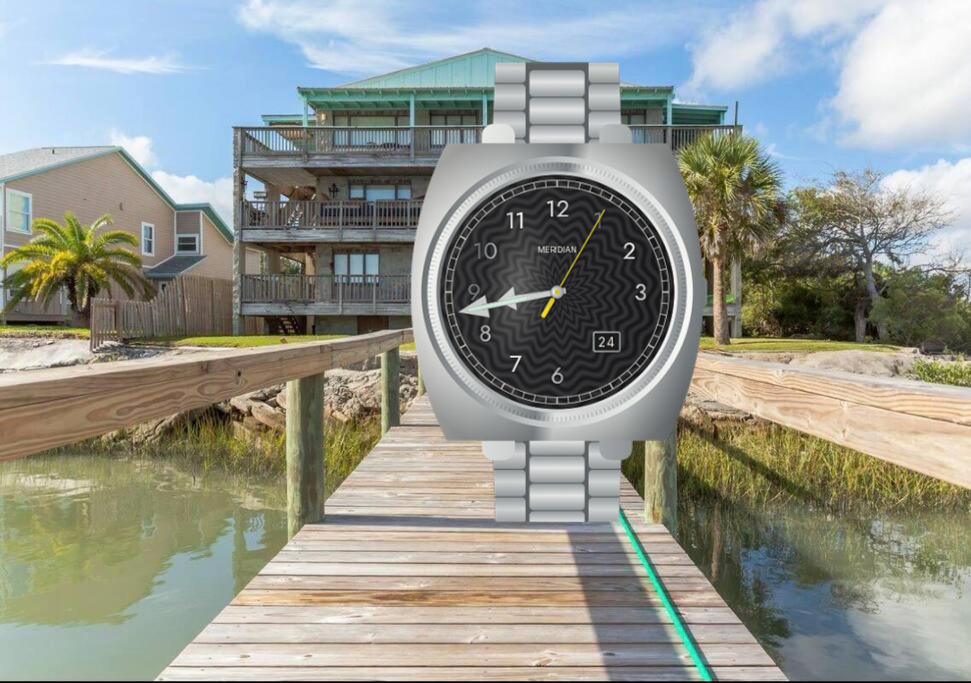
8:43:05
